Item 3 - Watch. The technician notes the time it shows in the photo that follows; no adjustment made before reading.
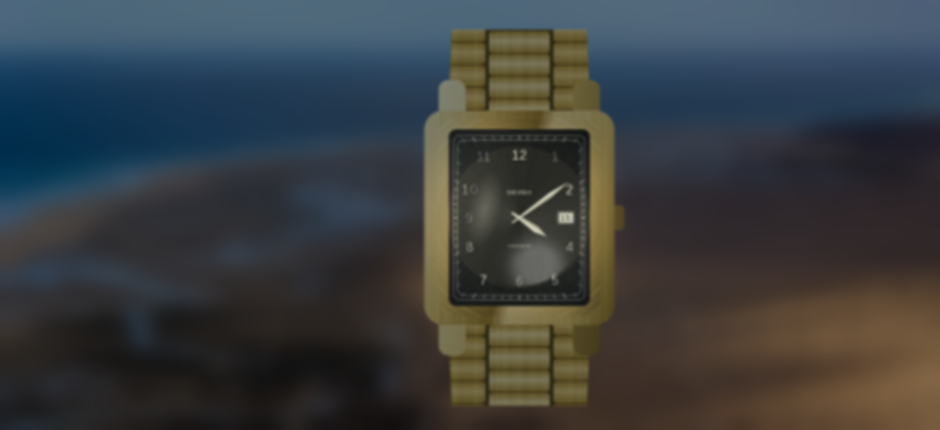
4:09
